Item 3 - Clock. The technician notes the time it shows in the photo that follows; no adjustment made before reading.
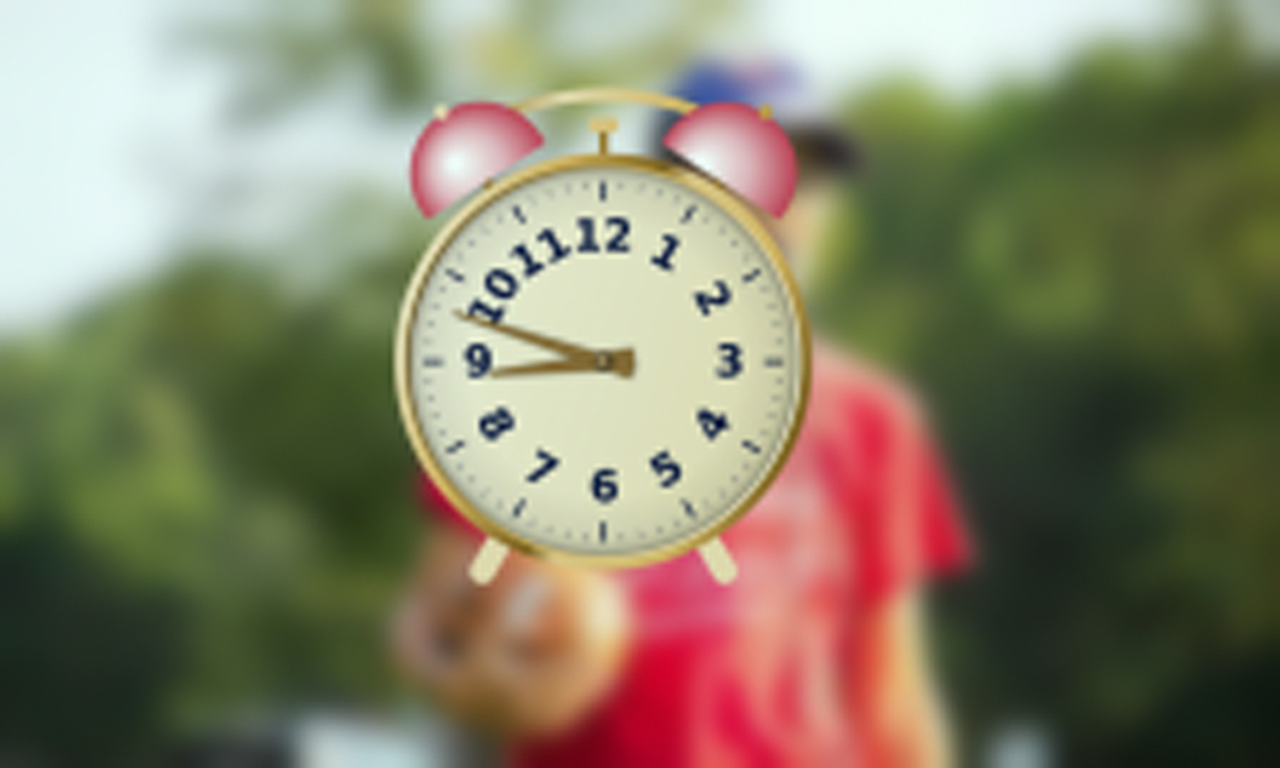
8:48
